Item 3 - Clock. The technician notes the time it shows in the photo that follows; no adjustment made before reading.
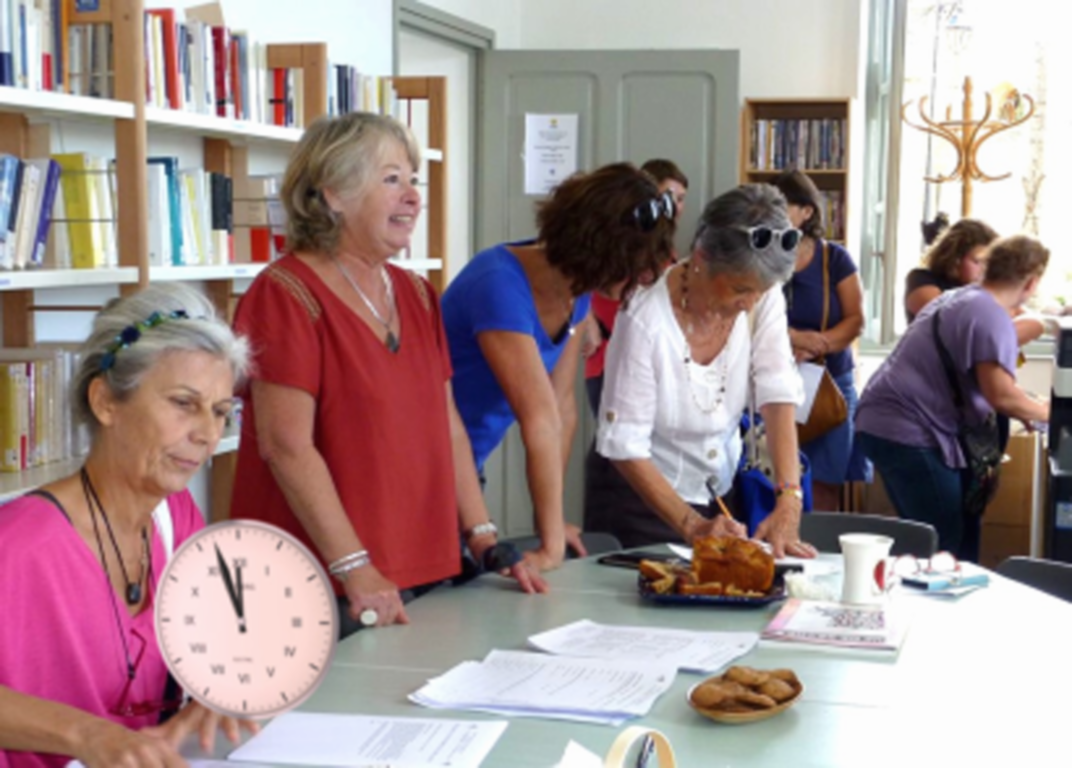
11:57
